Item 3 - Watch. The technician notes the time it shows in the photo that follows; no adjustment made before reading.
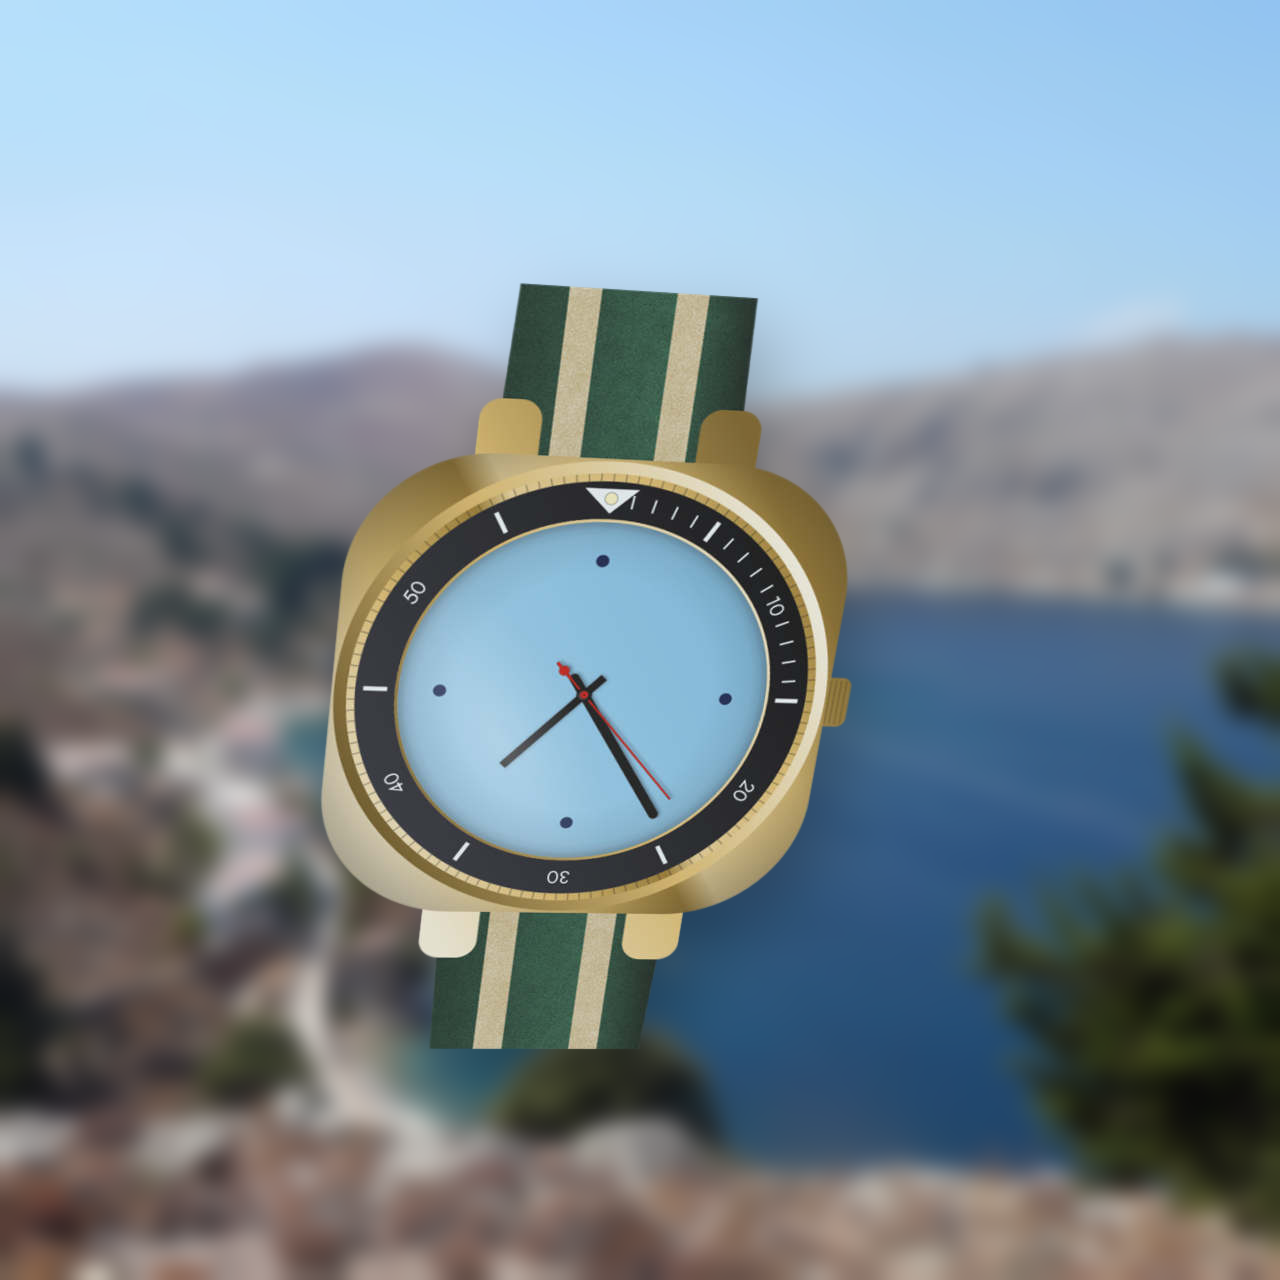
7:24:23
